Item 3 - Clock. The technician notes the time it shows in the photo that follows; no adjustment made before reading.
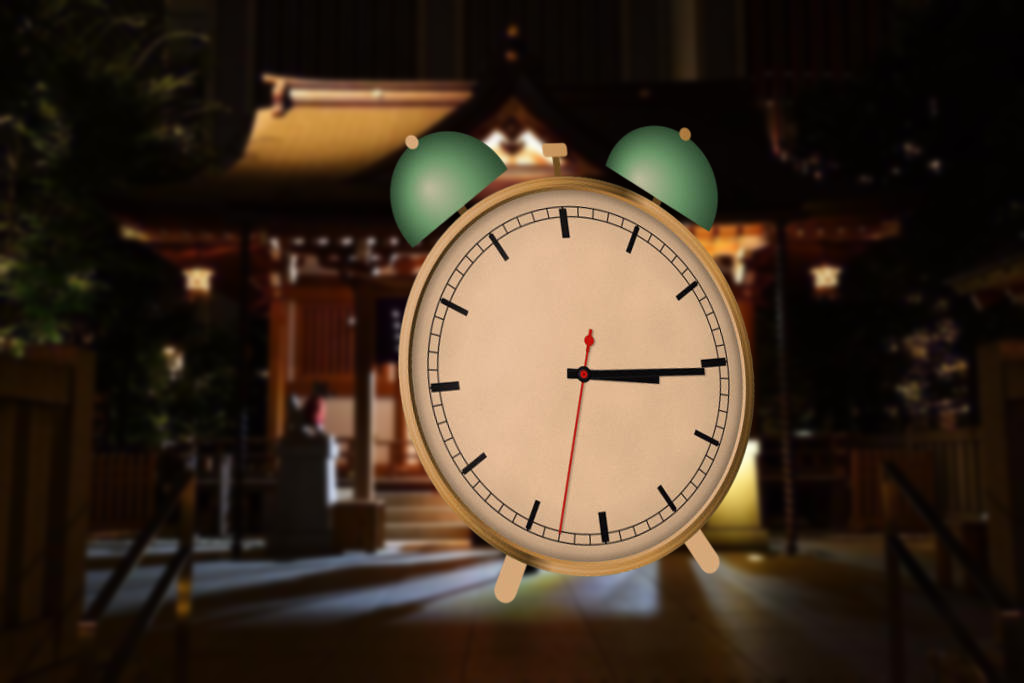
3:15:33
